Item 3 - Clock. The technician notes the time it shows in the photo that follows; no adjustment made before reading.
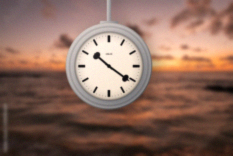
10:21
